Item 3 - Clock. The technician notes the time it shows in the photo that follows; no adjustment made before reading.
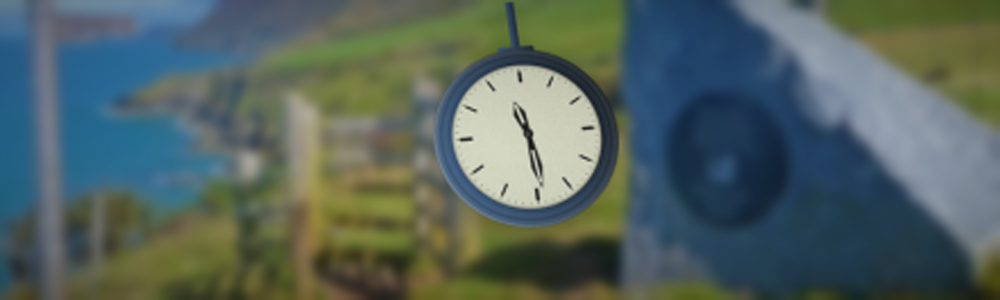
11:29
